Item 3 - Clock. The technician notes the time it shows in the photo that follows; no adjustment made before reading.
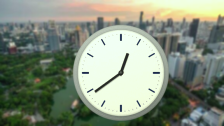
12:39
